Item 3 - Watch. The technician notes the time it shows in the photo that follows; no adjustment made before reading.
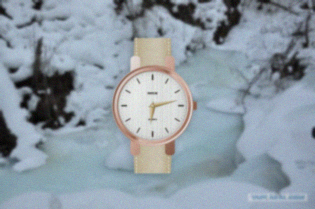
6:13
